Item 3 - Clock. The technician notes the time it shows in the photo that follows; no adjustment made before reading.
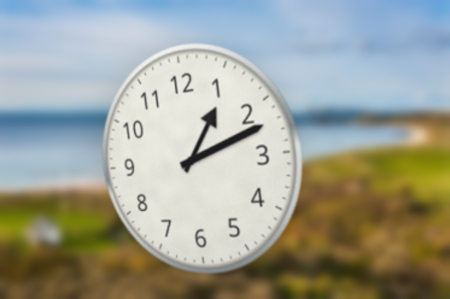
1:12
